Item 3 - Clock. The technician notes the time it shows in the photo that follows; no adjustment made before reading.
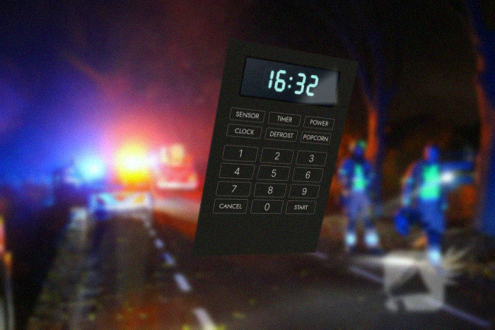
16:32
